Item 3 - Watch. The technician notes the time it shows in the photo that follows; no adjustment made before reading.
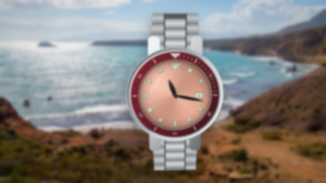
11:17
